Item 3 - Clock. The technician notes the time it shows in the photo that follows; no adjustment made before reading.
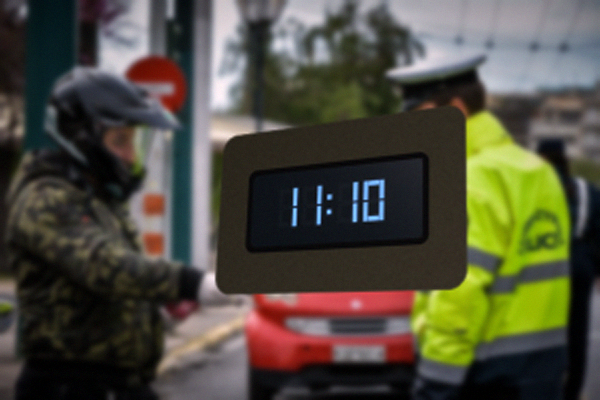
11:10
